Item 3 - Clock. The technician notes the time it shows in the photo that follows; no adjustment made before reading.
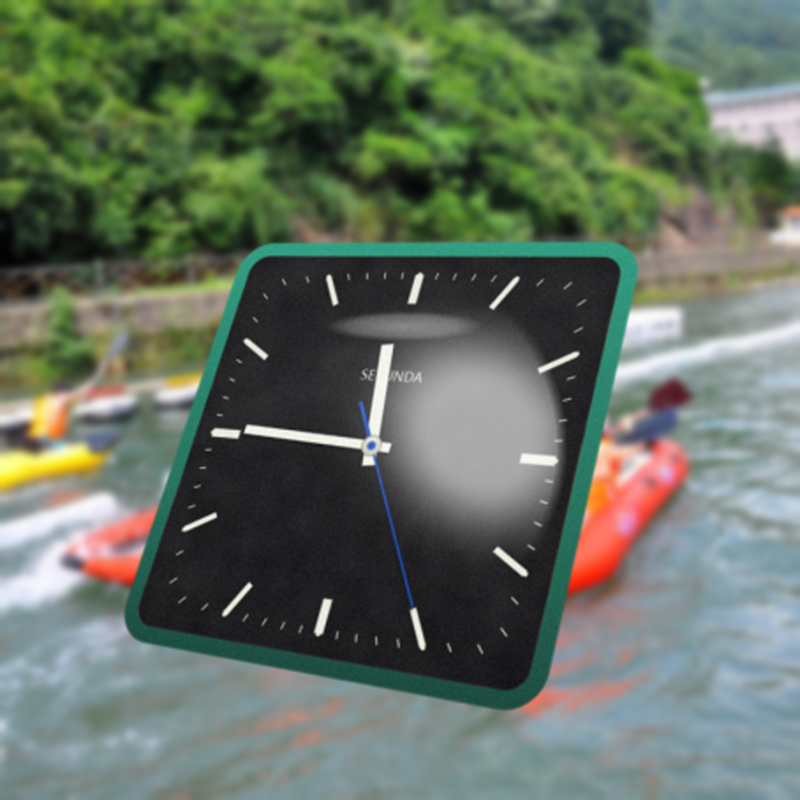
11:45:25
